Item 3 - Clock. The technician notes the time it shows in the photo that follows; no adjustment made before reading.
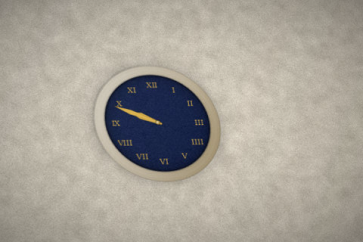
9:49
